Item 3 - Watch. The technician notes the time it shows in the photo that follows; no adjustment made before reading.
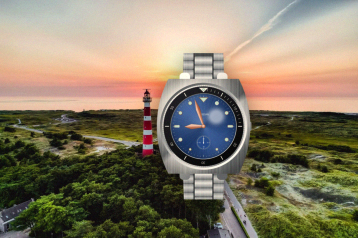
8:57
